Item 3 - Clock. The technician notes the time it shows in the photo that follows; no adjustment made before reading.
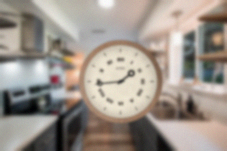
1:44
